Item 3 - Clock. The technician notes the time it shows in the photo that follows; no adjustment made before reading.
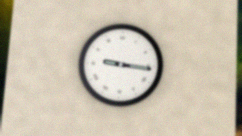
9:16
